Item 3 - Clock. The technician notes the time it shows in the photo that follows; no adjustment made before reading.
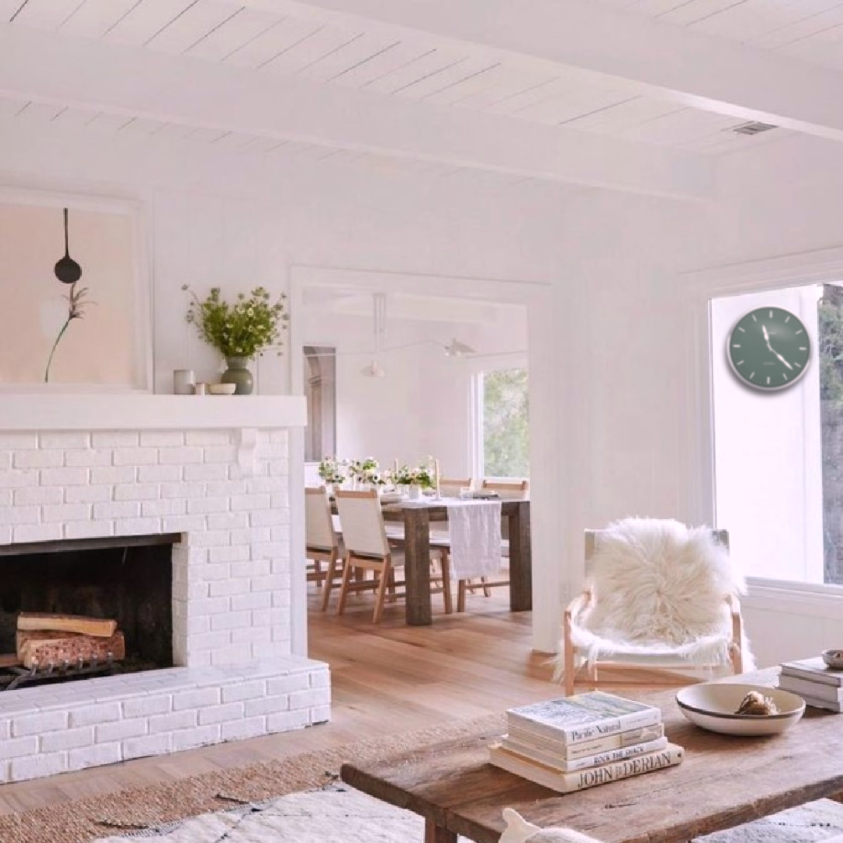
11:22
